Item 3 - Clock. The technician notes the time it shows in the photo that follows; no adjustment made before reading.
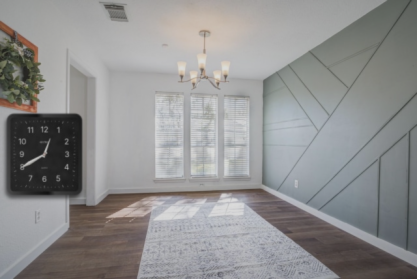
12:40
